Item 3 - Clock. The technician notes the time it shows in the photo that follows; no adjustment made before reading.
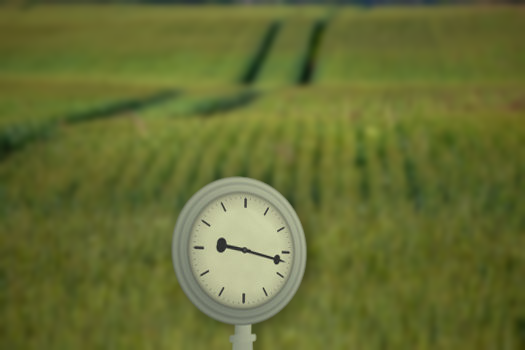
9:17
